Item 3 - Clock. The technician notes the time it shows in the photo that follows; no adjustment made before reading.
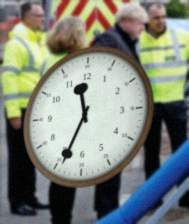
11:34
